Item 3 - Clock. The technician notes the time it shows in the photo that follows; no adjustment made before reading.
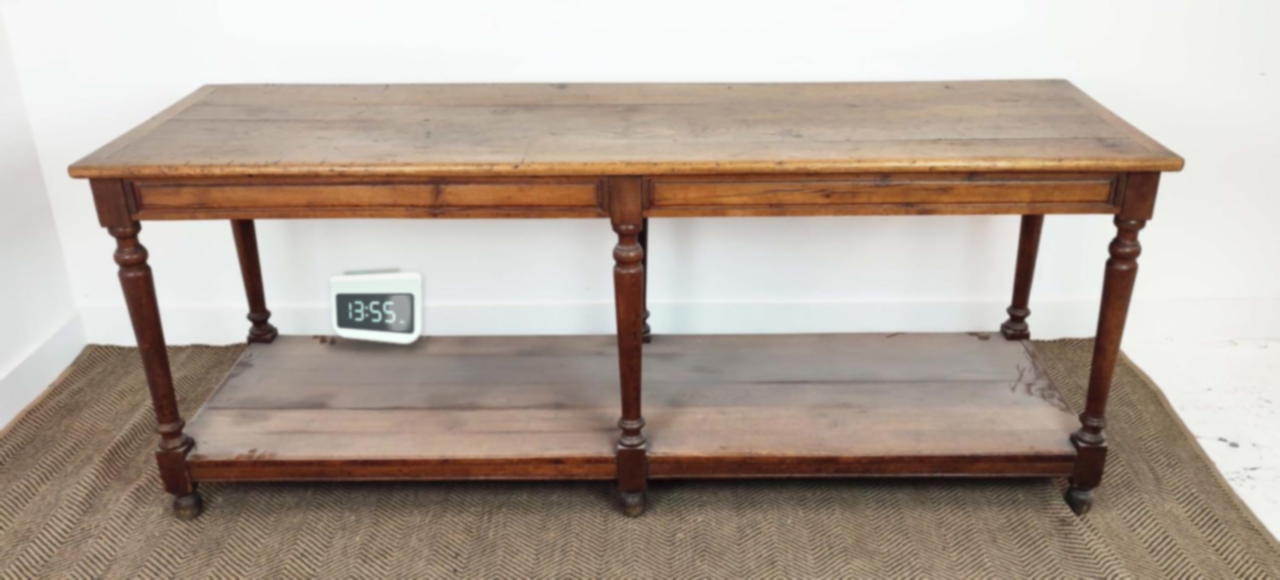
13:55
